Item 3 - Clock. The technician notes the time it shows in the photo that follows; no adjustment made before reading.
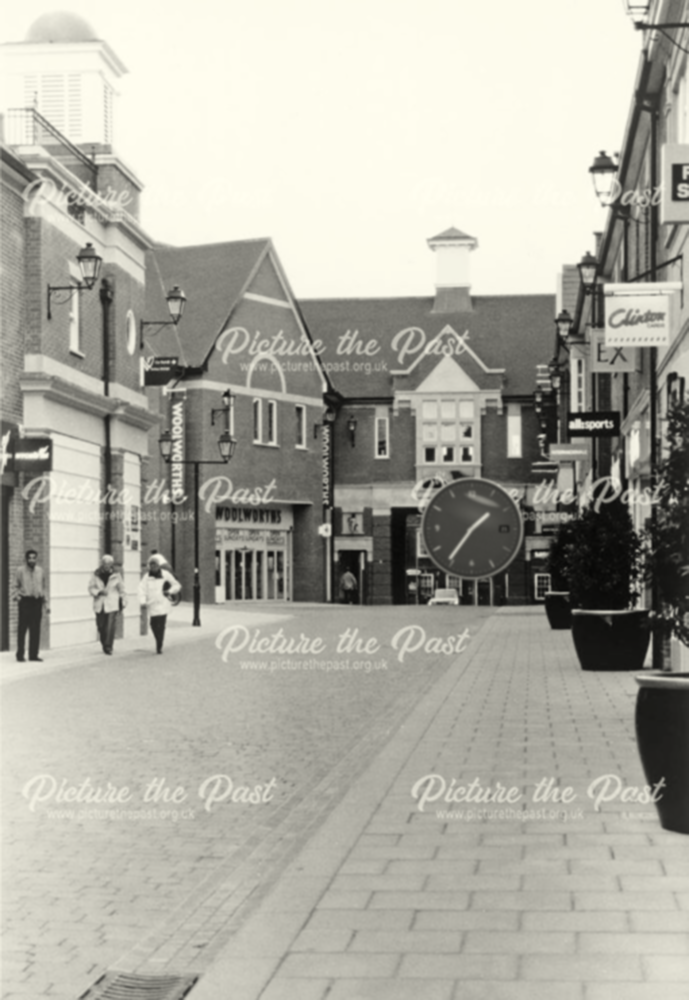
1:36
